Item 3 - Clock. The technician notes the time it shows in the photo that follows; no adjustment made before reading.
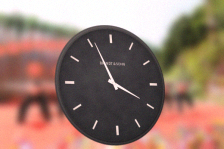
3:56
